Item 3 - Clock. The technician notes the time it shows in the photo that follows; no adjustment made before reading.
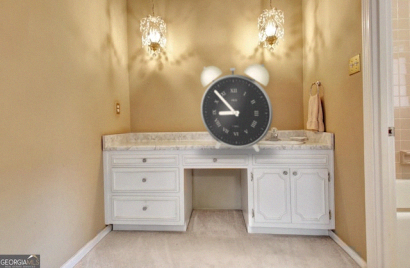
8:53
